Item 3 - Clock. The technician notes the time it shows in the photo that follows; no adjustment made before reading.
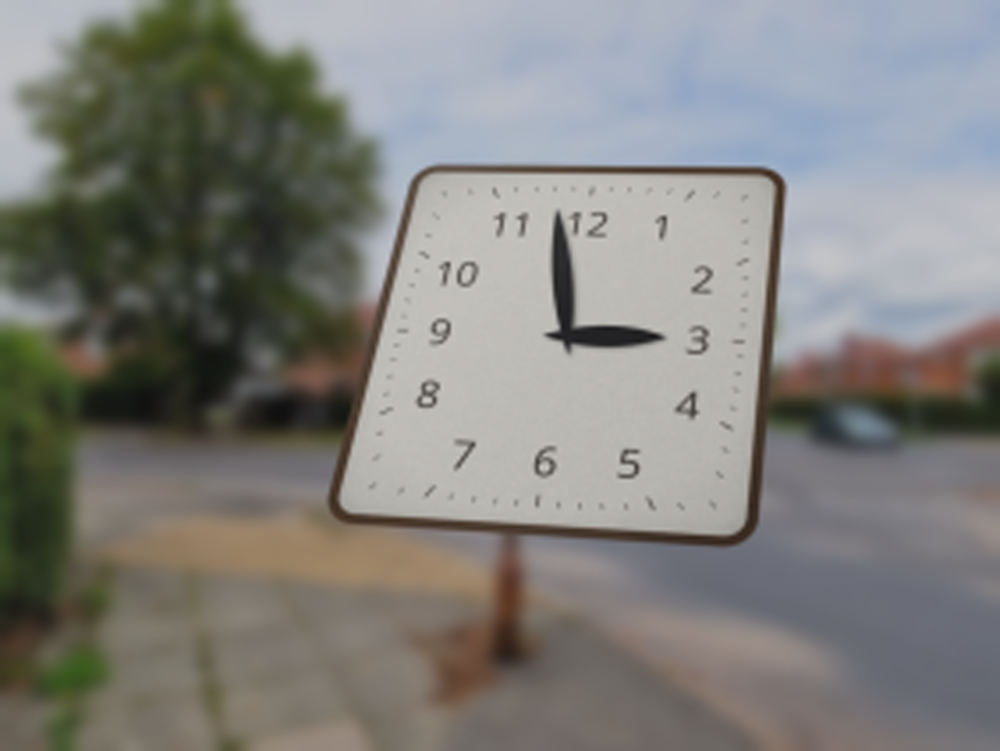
2:58
